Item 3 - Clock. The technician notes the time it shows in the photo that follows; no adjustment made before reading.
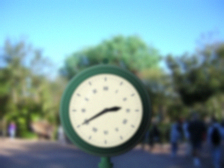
2:40
